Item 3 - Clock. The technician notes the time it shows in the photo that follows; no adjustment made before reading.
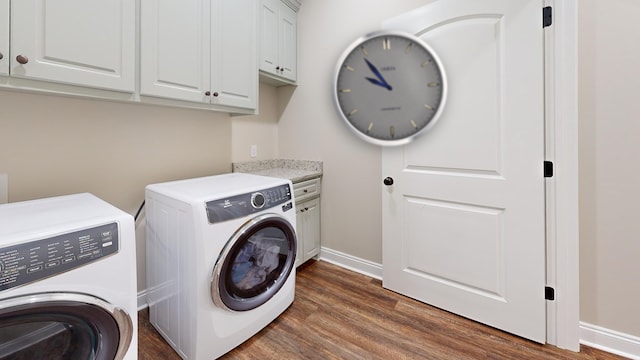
9:54
